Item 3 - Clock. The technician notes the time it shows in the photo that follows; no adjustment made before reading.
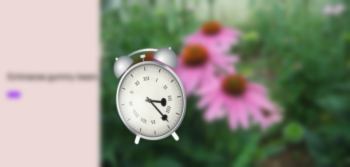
3:24
